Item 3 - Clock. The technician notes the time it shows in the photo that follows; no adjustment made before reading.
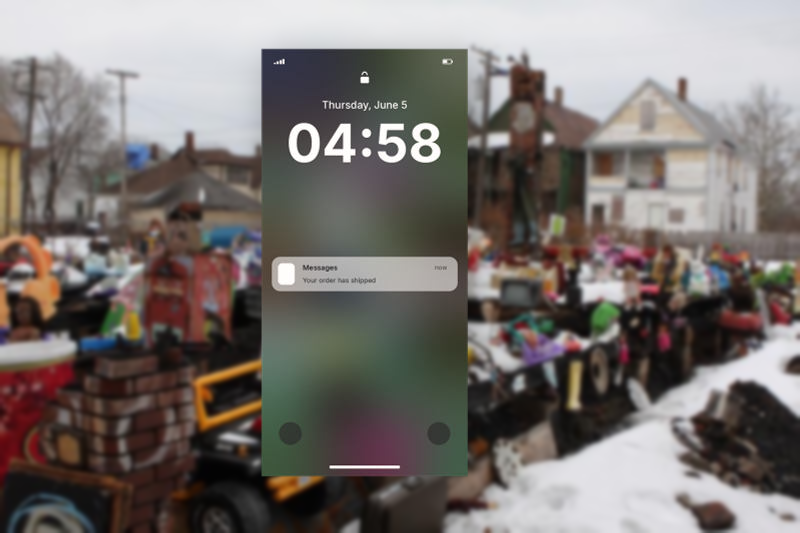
4:58
